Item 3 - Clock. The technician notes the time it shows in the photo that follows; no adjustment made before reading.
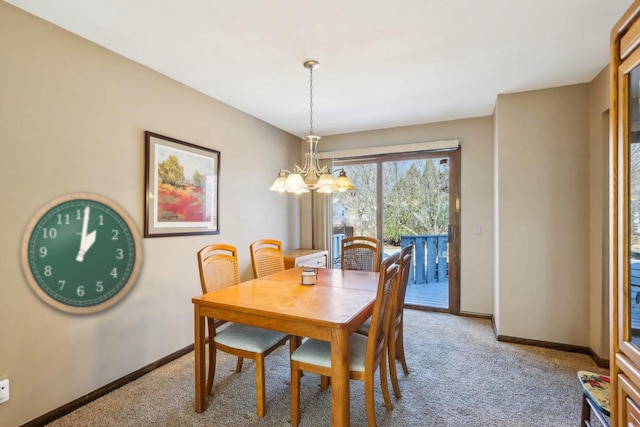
1:01
